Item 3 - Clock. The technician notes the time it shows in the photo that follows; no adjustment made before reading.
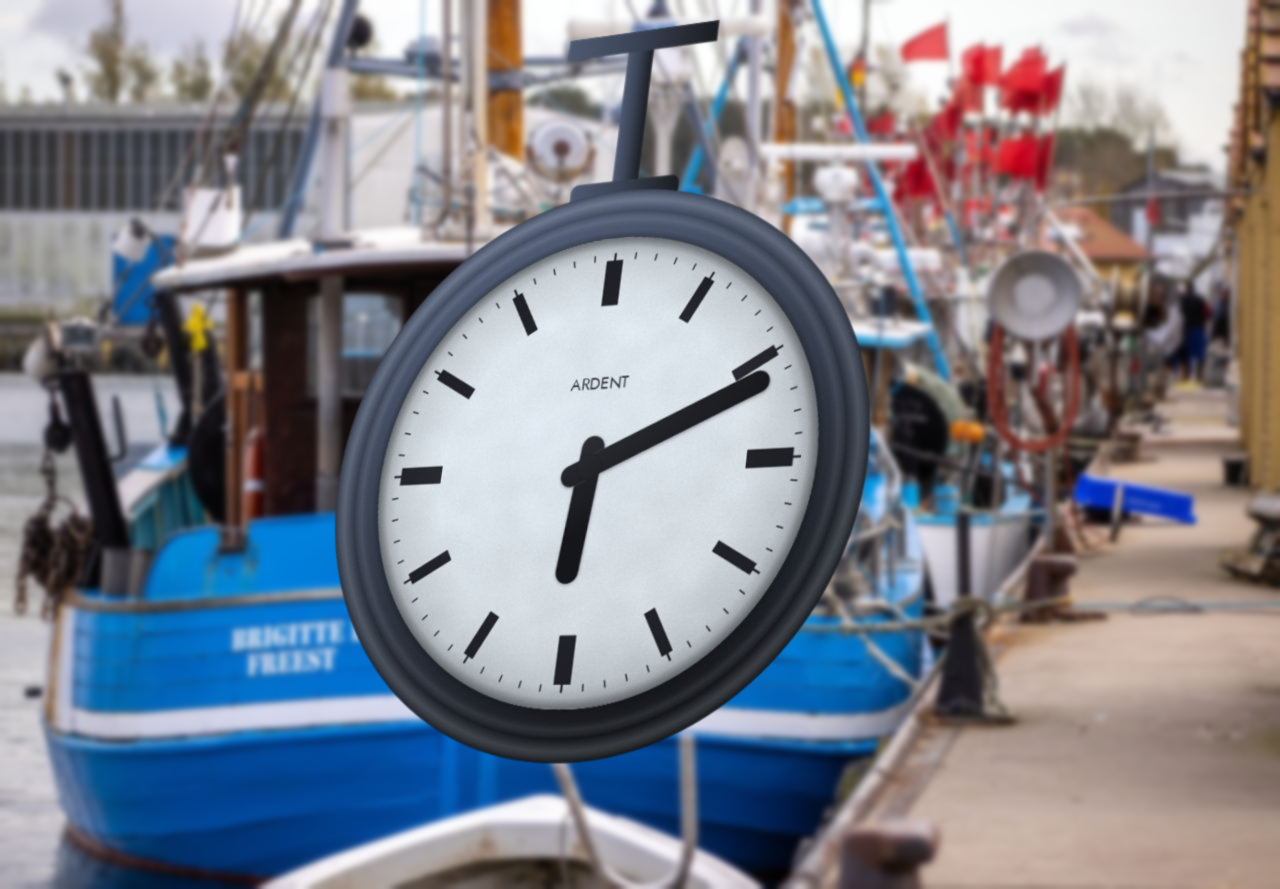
6:11
